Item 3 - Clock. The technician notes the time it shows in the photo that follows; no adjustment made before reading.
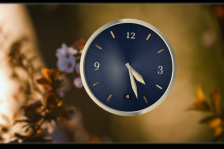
4:27
